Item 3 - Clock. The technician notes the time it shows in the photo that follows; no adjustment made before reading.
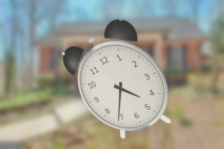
4:36
